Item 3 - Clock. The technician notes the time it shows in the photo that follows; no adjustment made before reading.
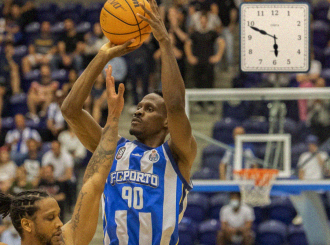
5:49
